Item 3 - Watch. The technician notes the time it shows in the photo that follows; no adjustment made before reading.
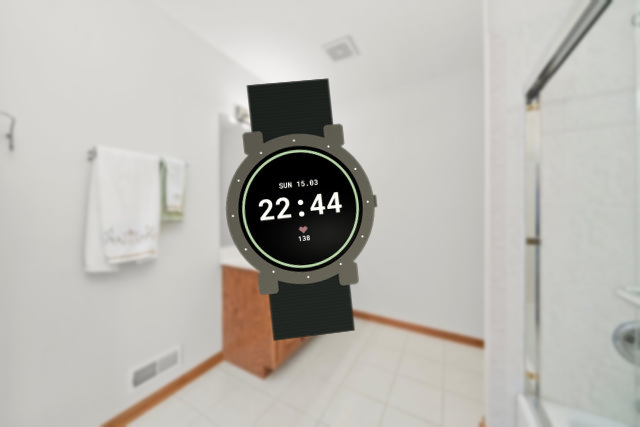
22:44
